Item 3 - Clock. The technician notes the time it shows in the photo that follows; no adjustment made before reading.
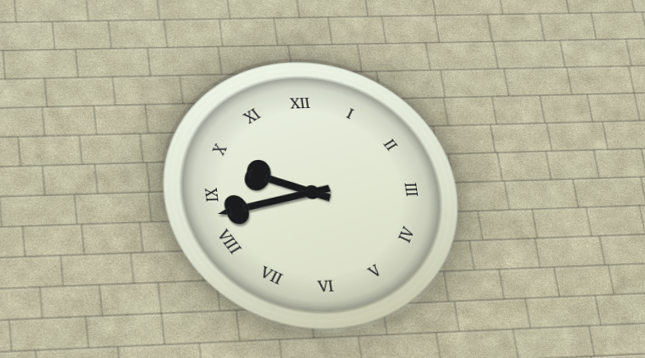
9:43
